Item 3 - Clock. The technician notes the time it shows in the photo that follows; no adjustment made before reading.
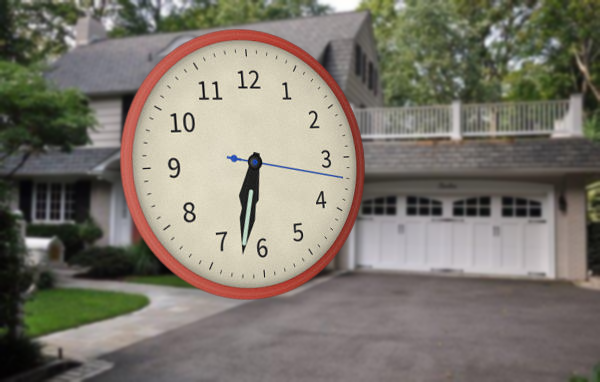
6:32:17
